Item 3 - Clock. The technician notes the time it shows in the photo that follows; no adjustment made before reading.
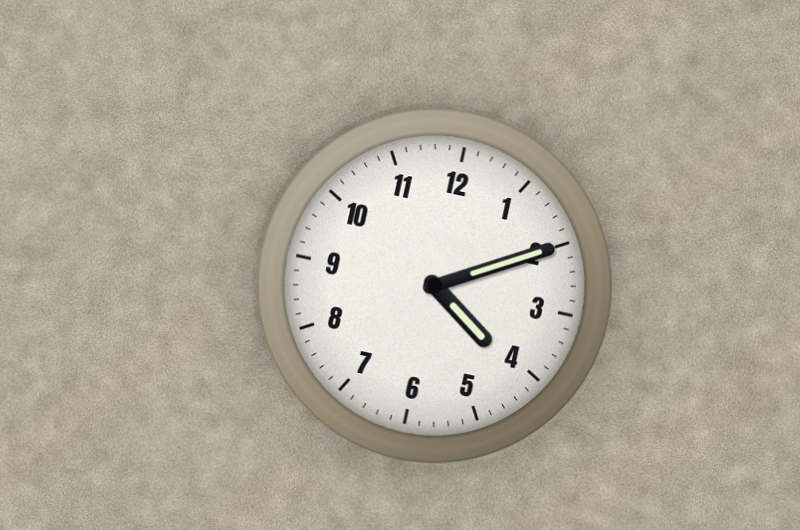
4:10
